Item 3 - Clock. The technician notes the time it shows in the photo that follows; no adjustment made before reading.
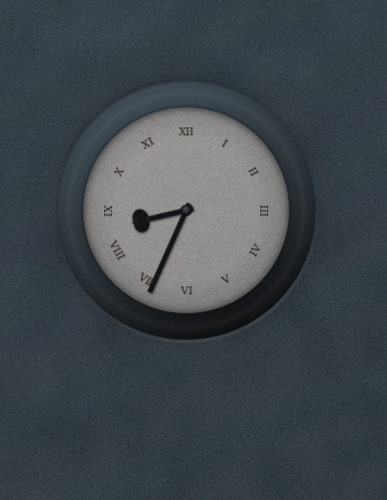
8:34
